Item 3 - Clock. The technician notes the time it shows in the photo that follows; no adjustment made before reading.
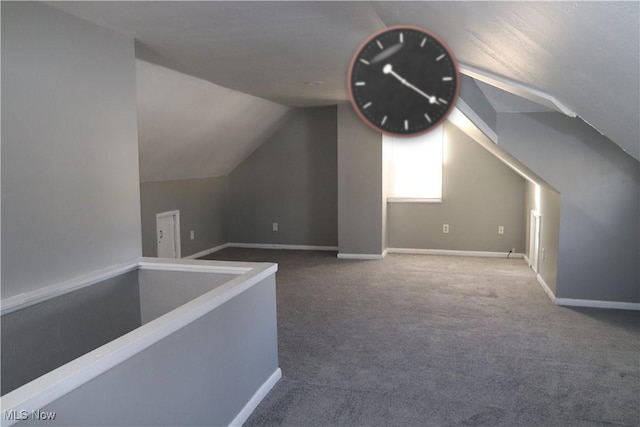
10:21
